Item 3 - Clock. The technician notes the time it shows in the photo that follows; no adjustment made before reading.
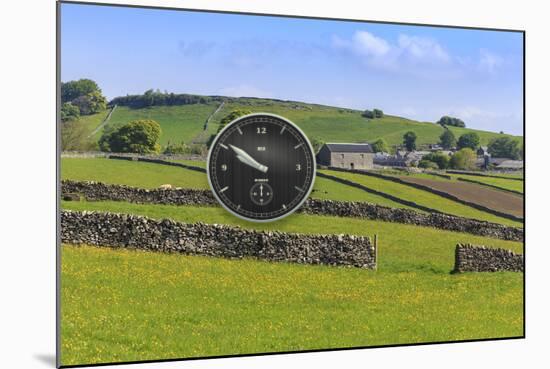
9:51
